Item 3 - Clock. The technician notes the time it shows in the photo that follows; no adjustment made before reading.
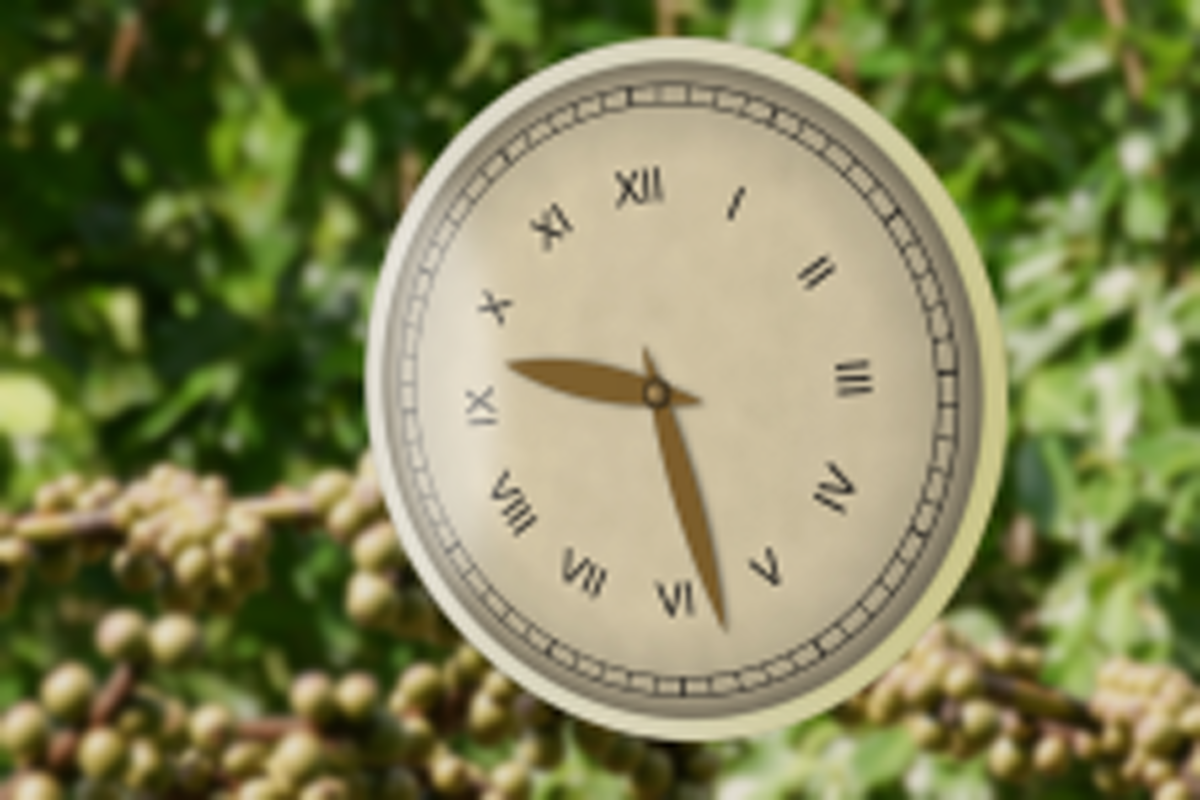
9:28
